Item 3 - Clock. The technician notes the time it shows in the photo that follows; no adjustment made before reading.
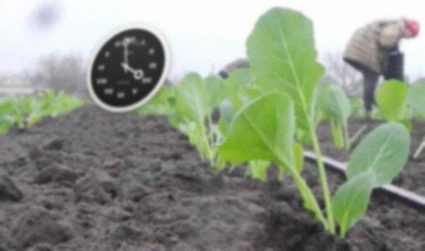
3:58
